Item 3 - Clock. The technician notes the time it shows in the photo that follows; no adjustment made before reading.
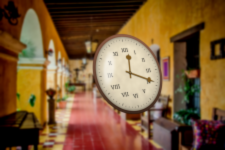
12:19
